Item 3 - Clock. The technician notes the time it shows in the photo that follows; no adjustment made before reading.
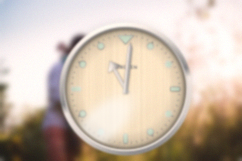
11:01
